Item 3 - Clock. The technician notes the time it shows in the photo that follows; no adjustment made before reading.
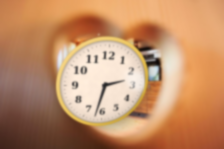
2:32
